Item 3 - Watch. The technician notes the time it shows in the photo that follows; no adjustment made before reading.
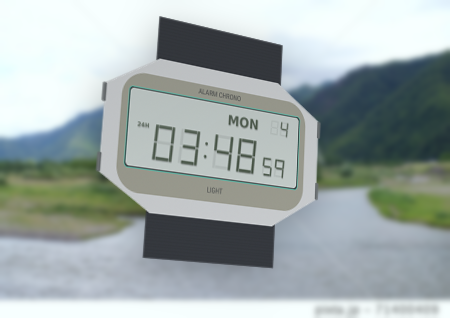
3:48:59
